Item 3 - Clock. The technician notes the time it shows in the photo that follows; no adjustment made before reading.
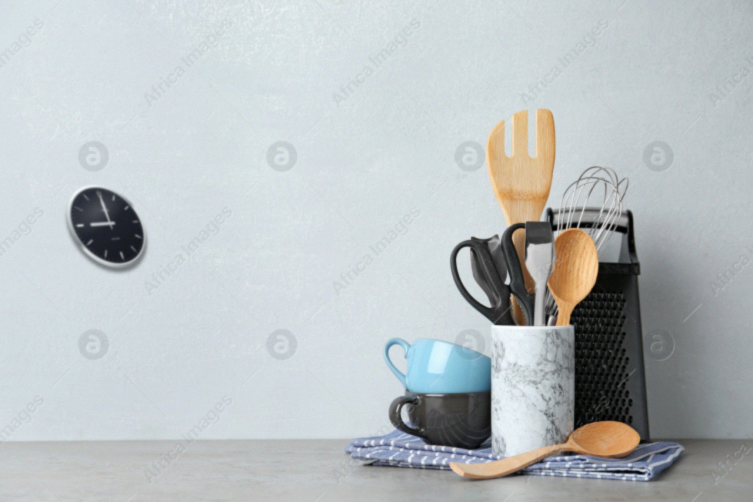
9:00
